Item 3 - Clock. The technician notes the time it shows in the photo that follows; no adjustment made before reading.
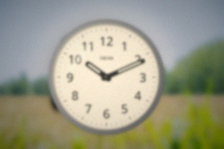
10:11
